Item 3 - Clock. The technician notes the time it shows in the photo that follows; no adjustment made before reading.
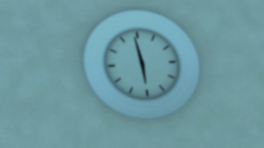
5:59
